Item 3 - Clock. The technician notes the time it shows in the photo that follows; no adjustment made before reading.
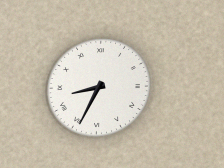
8:34
